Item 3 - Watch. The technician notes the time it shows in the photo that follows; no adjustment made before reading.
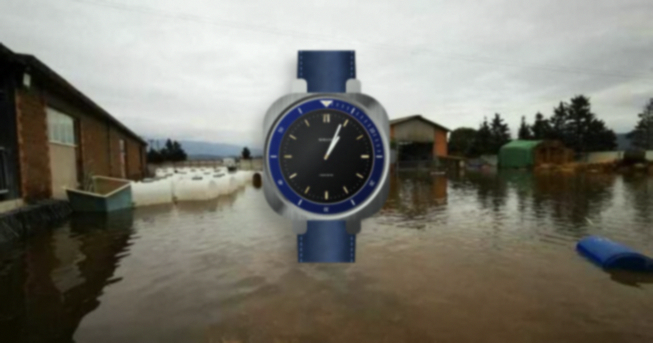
1:04
